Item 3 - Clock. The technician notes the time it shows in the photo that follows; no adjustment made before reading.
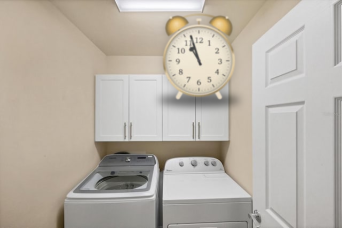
10:57
